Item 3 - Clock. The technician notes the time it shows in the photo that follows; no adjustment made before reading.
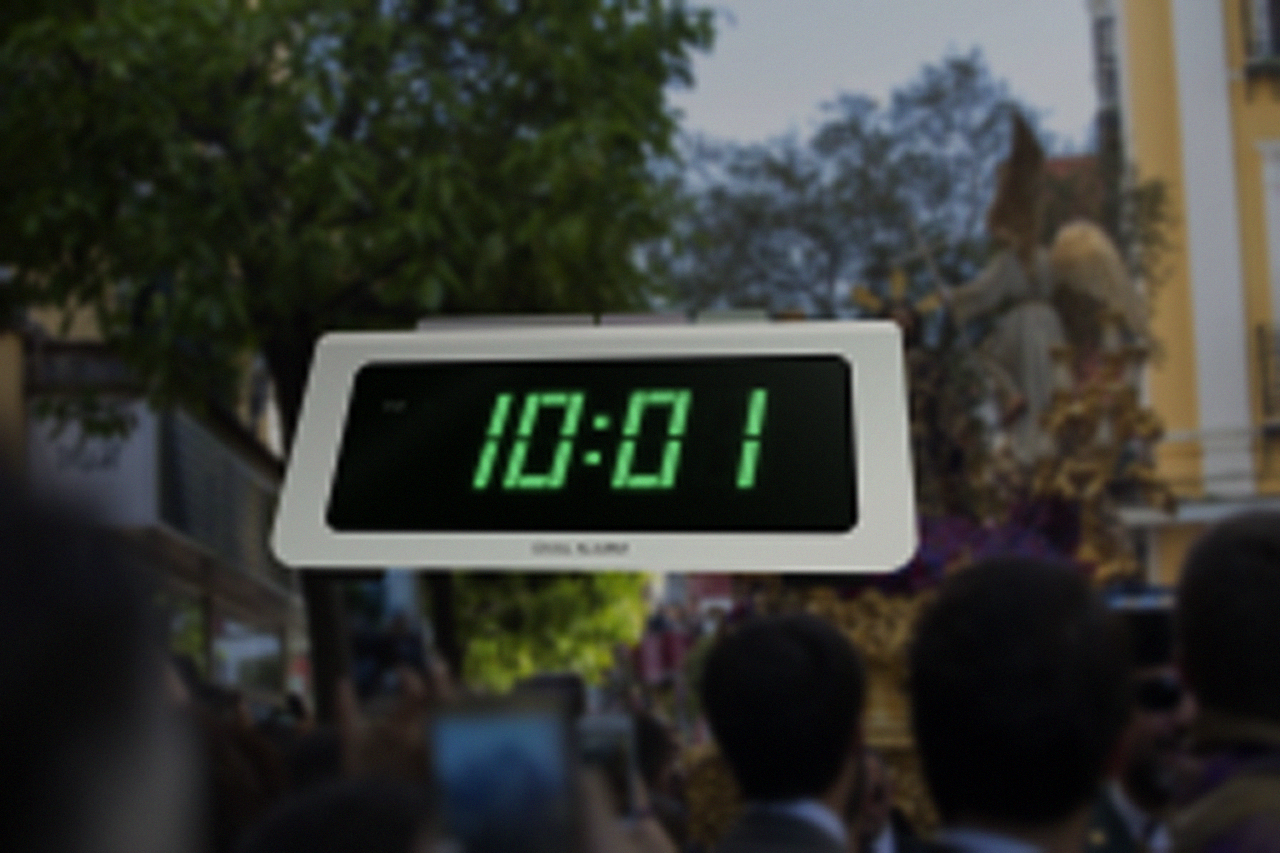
10:01
